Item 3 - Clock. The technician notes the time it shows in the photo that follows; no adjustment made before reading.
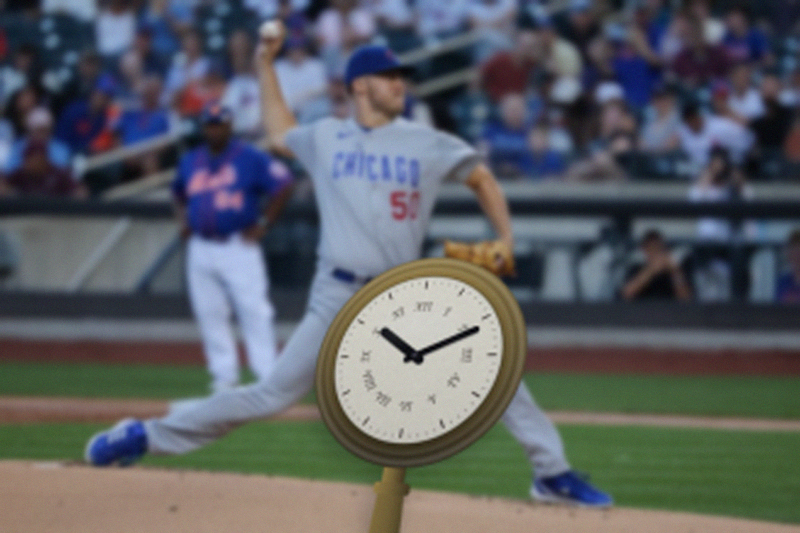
10:11
